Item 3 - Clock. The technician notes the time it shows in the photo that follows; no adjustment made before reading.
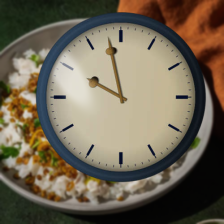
9:58
